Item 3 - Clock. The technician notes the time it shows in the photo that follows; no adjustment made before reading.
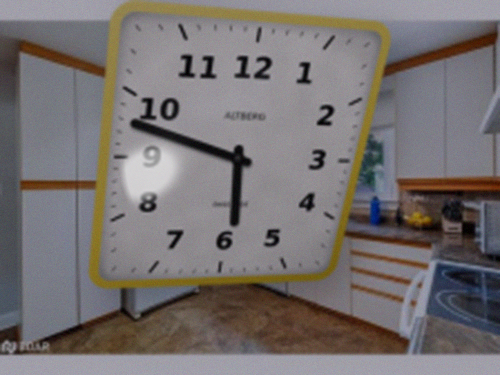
5:48
